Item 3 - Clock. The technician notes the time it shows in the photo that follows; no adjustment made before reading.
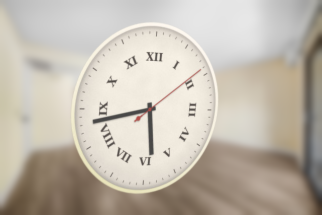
5:43:09
